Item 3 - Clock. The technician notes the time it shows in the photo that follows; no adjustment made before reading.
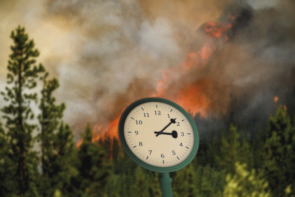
3:08
